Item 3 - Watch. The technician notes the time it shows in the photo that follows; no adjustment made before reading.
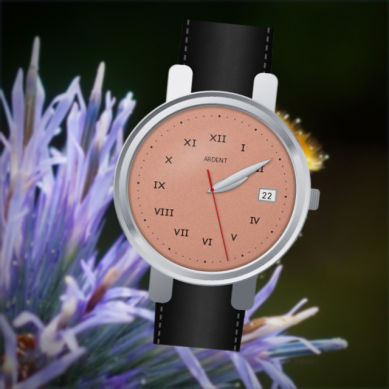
2:09:27
